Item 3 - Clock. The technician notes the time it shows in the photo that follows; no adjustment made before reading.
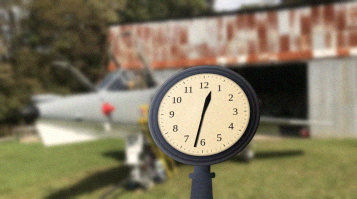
12:32
